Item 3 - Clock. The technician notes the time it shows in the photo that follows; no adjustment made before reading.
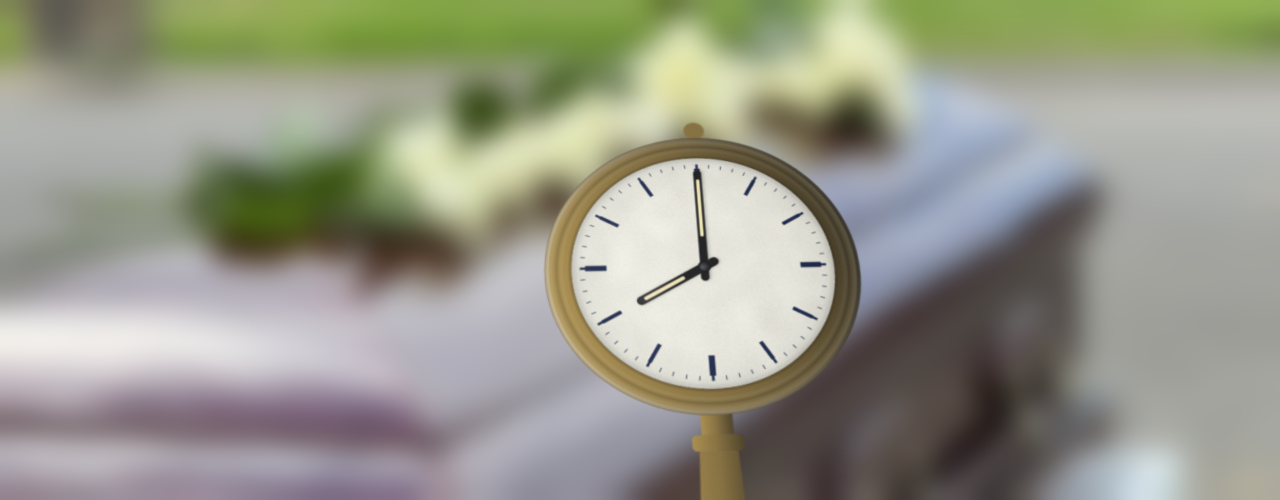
8:00
